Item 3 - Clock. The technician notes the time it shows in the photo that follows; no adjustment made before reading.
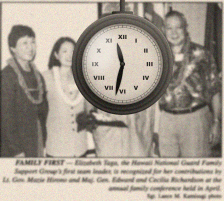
11:32
